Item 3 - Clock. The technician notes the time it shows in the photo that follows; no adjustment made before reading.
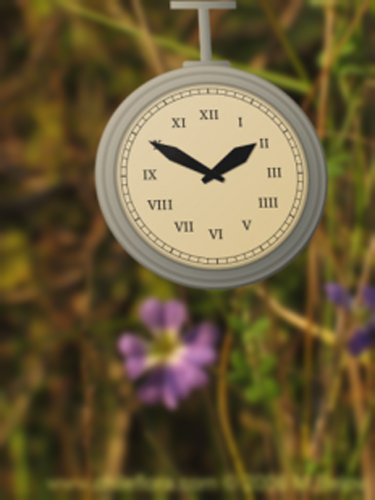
1:50
